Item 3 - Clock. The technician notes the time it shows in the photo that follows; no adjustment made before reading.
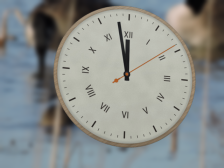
11:58:09
